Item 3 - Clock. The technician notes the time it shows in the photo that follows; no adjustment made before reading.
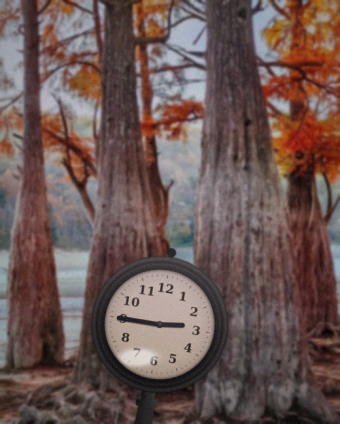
2:45
